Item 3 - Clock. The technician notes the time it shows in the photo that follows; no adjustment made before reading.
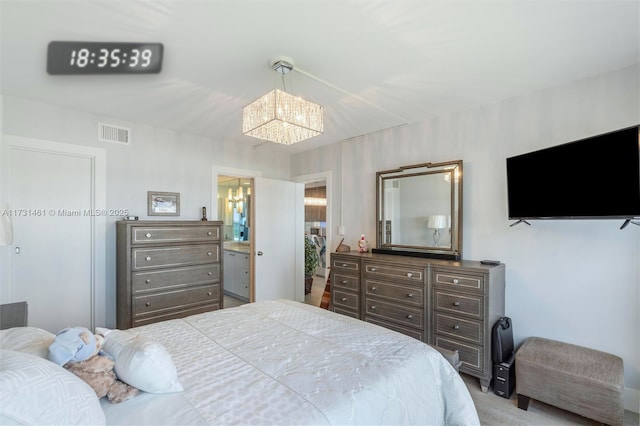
18:35:39
